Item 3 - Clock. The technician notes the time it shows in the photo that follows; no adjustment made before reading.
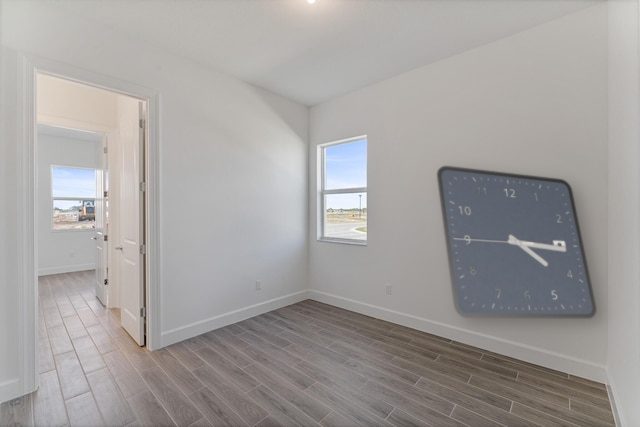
4:15:45
